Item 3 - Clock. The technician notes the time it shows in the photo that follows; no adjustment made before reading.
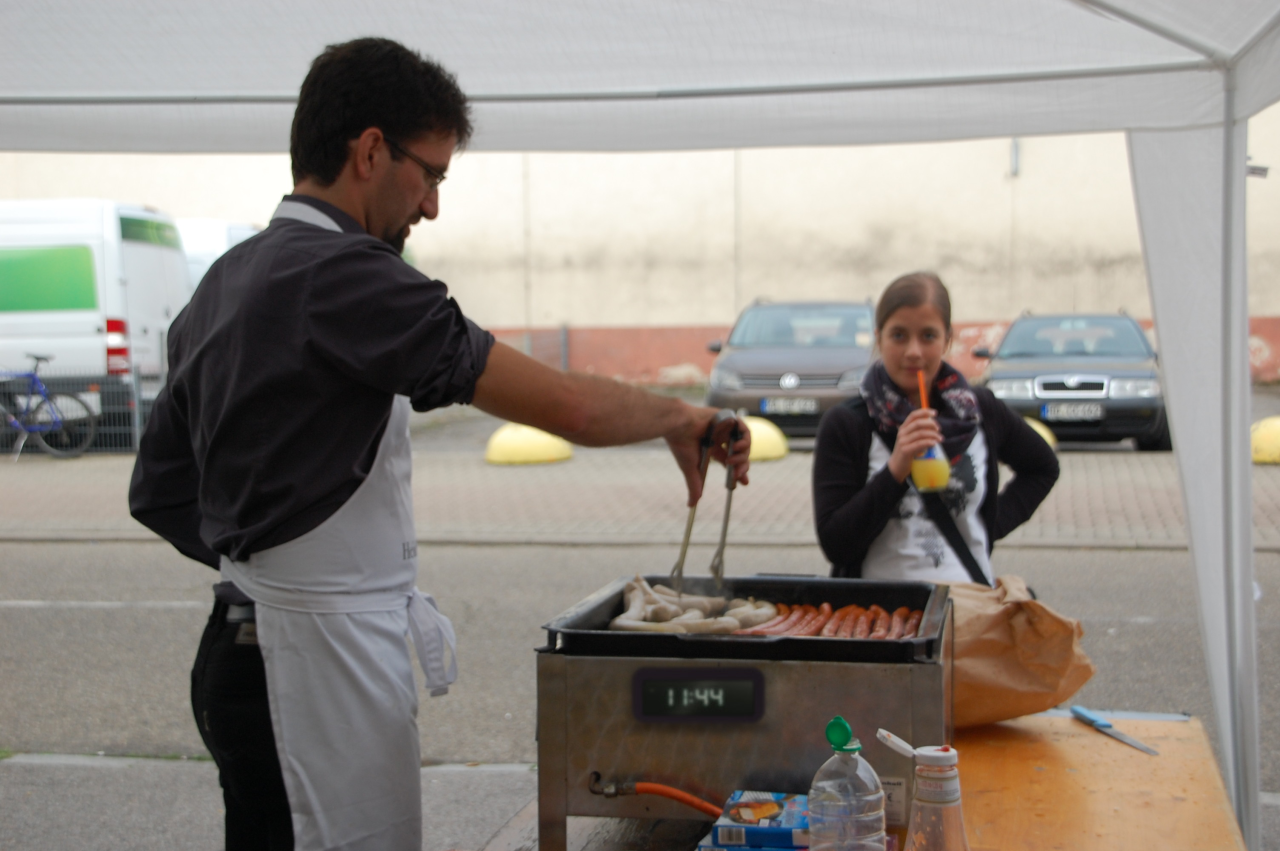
11:44
